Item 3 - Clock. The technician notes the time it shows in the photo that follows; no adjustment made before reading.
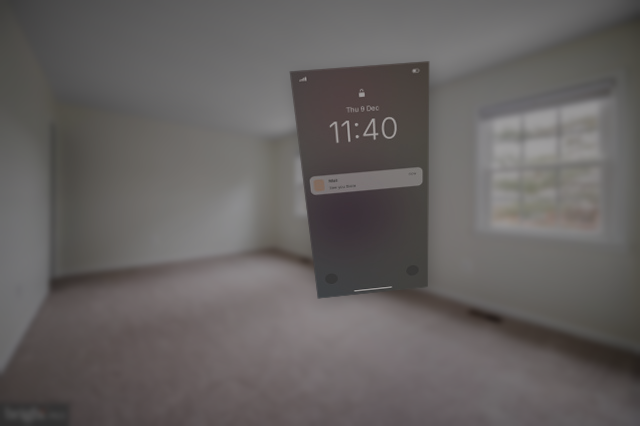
11:40
